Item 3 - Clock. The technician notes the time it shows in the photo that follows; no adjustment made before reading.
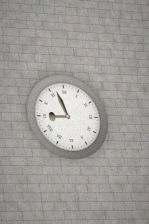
8:57
